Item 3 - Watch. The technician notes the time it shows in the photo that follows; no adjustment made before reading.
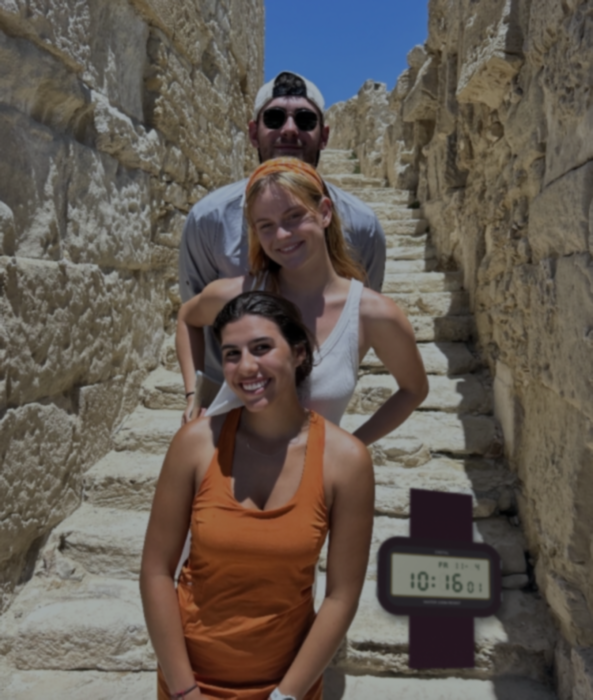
10:16:01
